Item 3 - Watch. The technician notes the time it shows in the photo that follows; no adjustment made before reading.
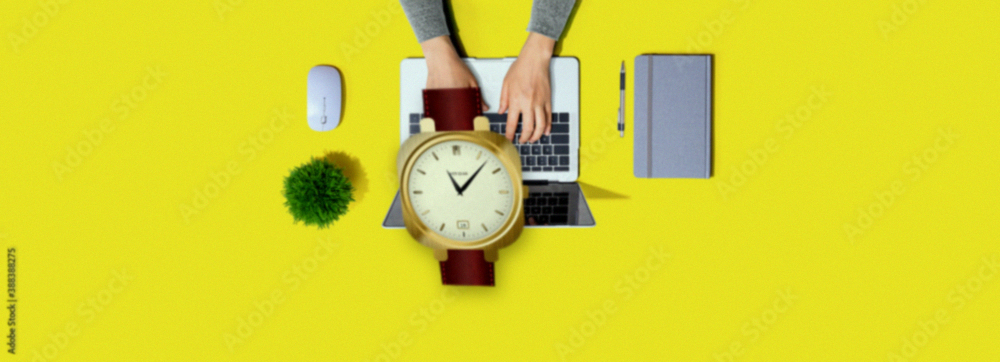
11:07
